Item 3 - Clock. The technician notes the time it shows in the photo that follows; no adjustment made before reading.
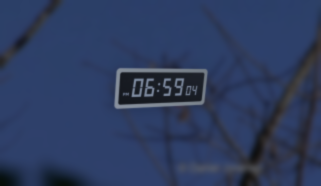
6:59:04
